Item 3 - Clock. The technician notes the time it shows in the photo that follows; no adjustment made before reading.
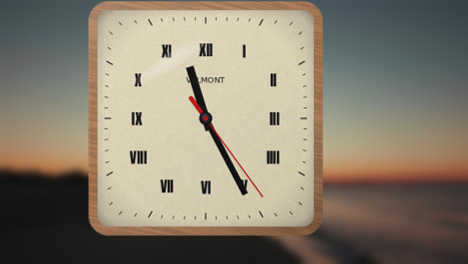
11:25:24
